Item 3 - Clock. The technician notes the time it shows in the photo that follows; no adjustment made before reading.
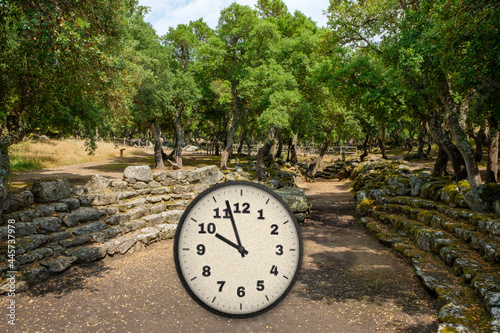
9:57
